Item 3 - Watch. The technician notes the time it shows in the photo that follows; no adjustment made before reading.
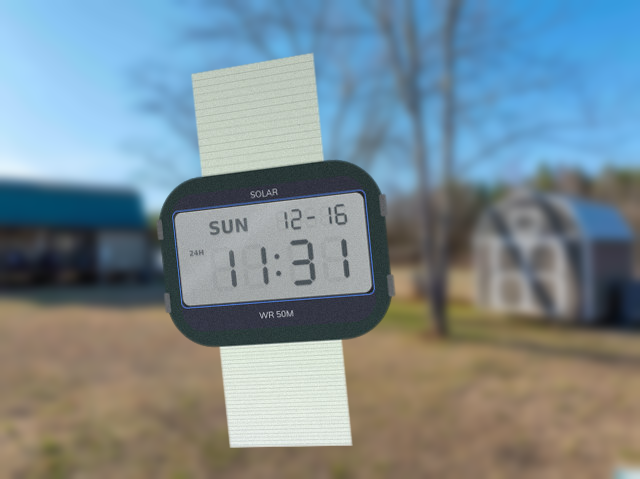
11:31
